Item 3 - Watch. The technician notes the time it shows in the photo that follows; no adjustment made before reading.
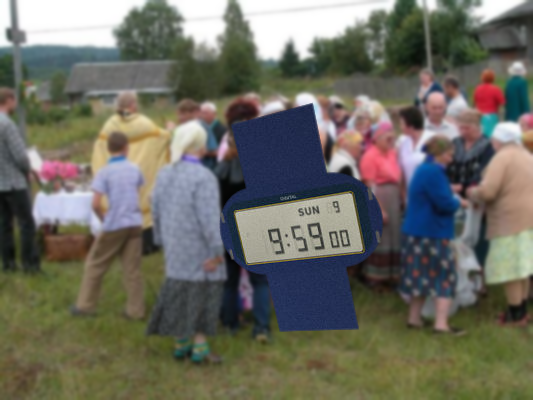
9:59:00
